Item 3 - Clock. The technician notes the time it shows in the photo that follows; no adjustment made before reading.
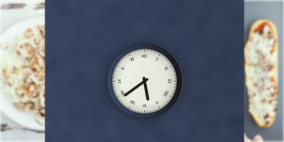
5:39
